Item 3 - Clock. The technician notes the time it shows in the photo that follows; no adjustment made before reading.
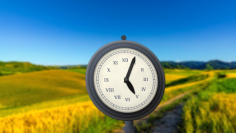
5:04
